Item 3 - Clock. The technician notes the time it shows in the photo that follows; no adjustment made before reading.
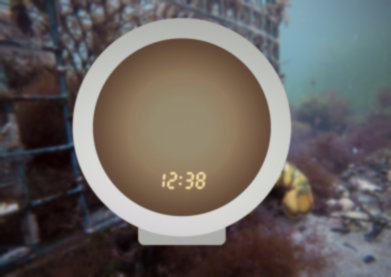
12:38
